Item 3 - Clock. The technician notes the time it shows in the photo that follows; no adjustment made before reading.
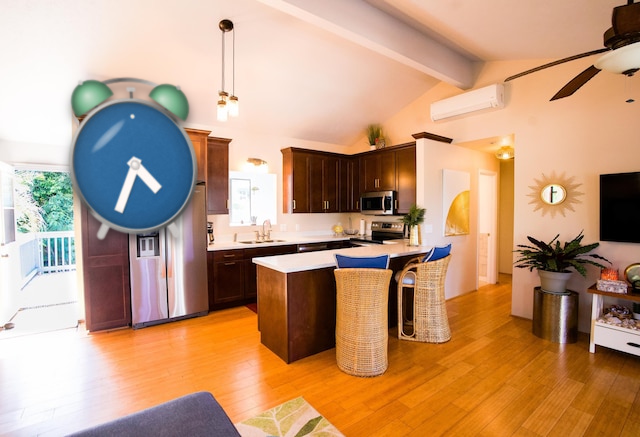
4:34
